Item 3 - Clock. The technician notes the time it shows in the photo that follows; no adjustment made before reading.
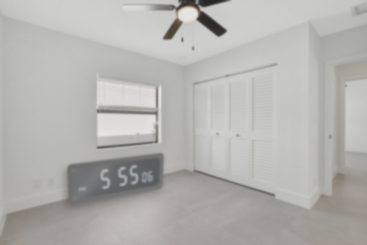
5:55
